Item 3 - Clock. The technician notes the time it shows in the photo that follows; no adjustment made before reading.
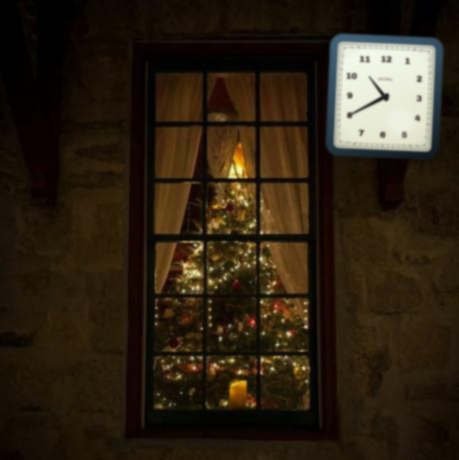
10:40
